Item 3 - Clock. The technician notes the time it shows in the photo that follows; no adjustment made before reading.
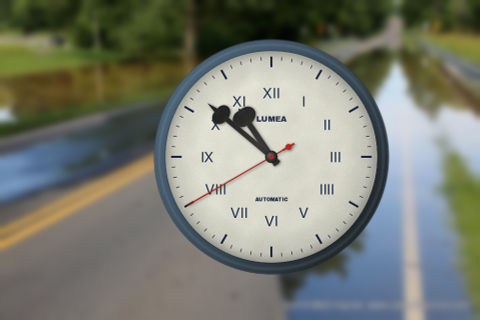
10:51:40
